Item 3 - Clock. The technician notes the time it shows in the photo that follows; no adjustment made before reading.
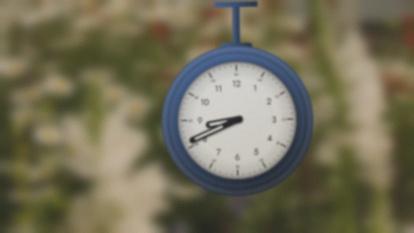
8:41
